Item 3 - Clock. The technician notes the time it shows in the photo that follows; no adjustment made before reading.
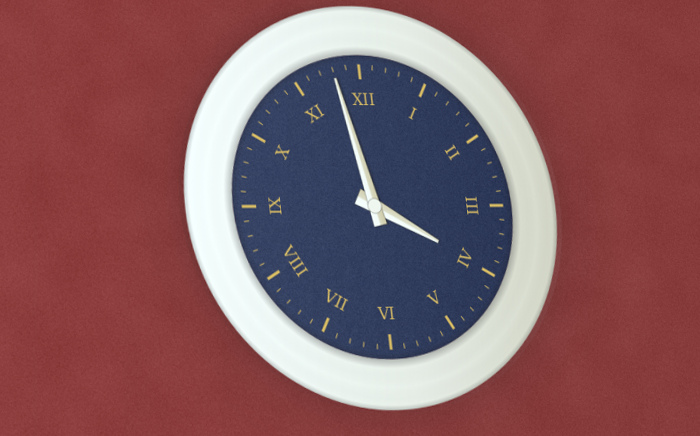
3:58
